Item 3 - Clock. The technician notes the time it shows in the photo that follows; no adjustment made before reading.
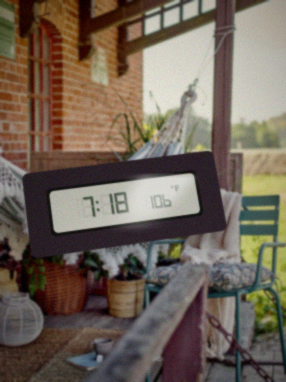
7:18
